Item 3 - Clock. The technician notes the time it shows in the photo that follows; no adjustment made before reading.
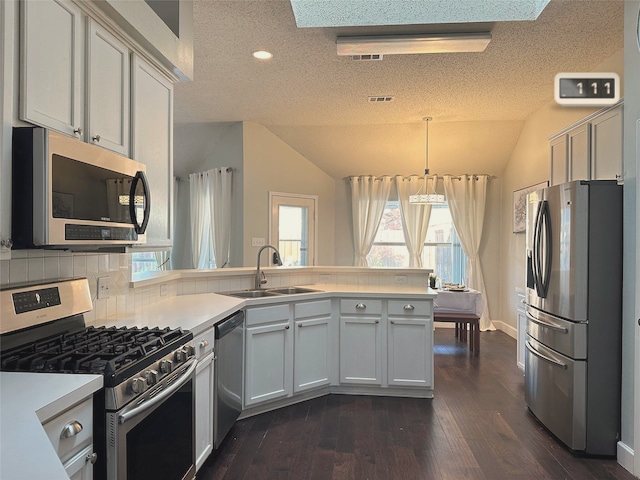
1:11
